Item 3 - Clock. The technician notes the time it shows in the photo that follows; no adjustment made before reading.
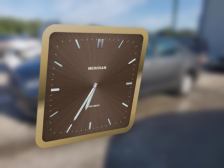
6:35
